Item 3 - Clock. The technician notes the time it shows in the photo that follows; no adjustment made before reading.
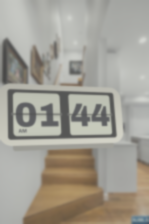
1:44
